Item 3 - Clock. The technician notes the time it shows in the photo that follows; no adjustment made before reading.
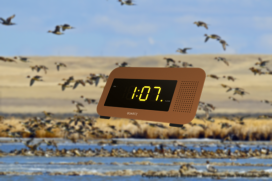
1:07
